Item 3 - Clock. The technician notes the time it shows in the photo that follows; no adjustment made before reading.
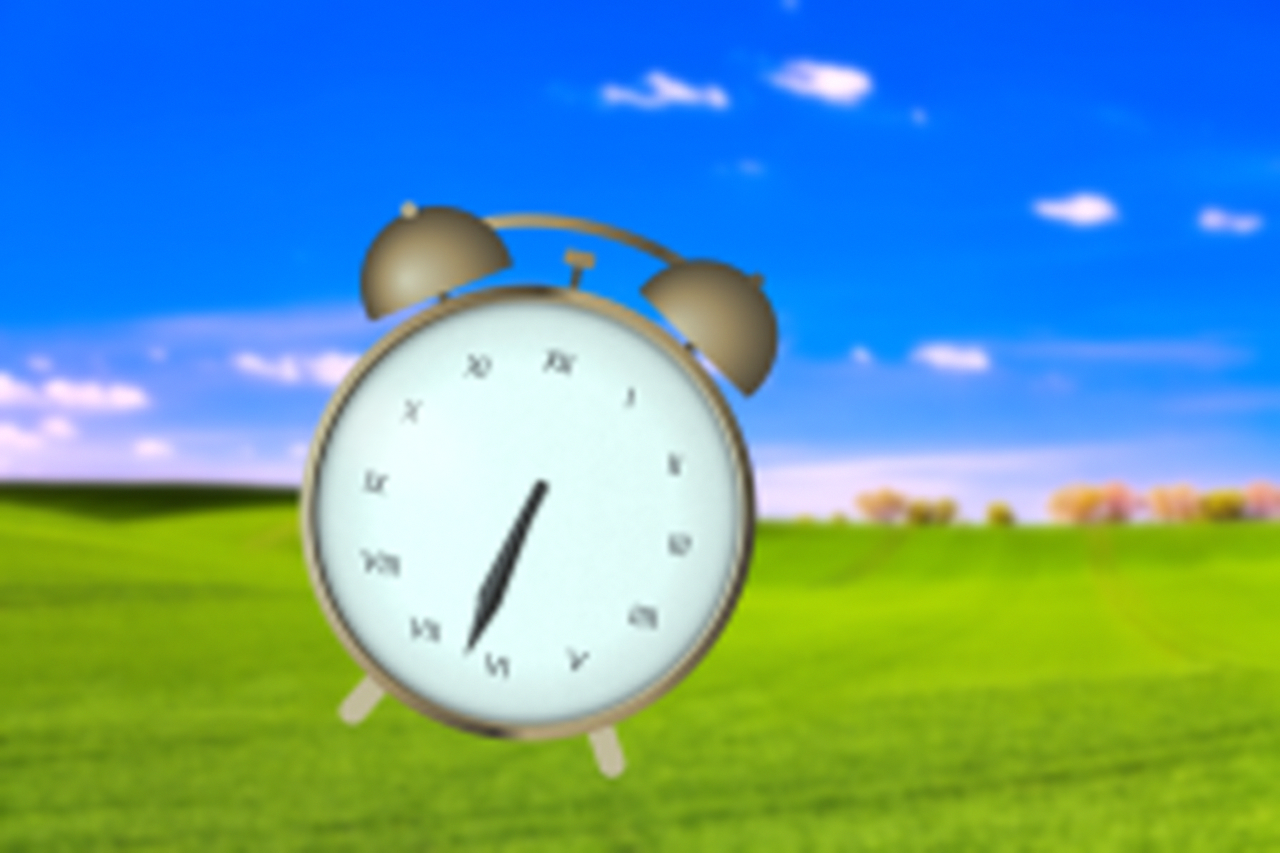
6:32
